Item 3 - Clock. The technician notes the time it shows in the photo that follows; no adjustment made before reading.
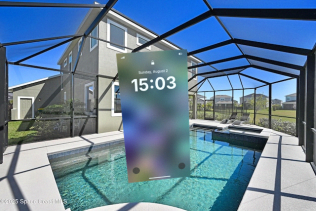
15:03
